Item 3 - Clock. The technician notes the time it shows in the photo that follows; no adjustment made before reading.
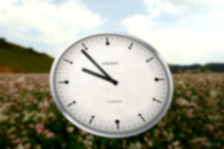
9:54
